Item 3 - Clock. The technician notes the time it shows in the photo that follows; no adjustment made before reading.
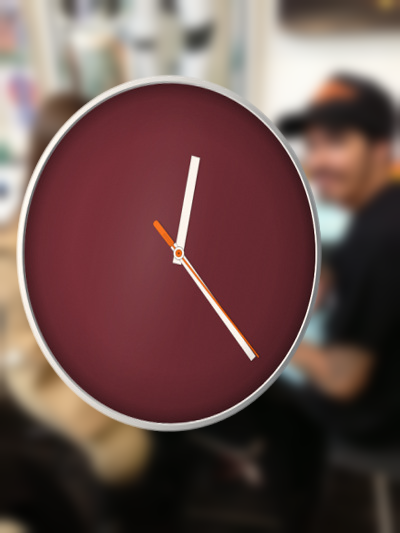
12:23:23
